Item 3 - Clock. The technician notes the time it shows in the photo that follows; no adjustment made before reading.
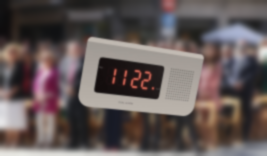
11:22
